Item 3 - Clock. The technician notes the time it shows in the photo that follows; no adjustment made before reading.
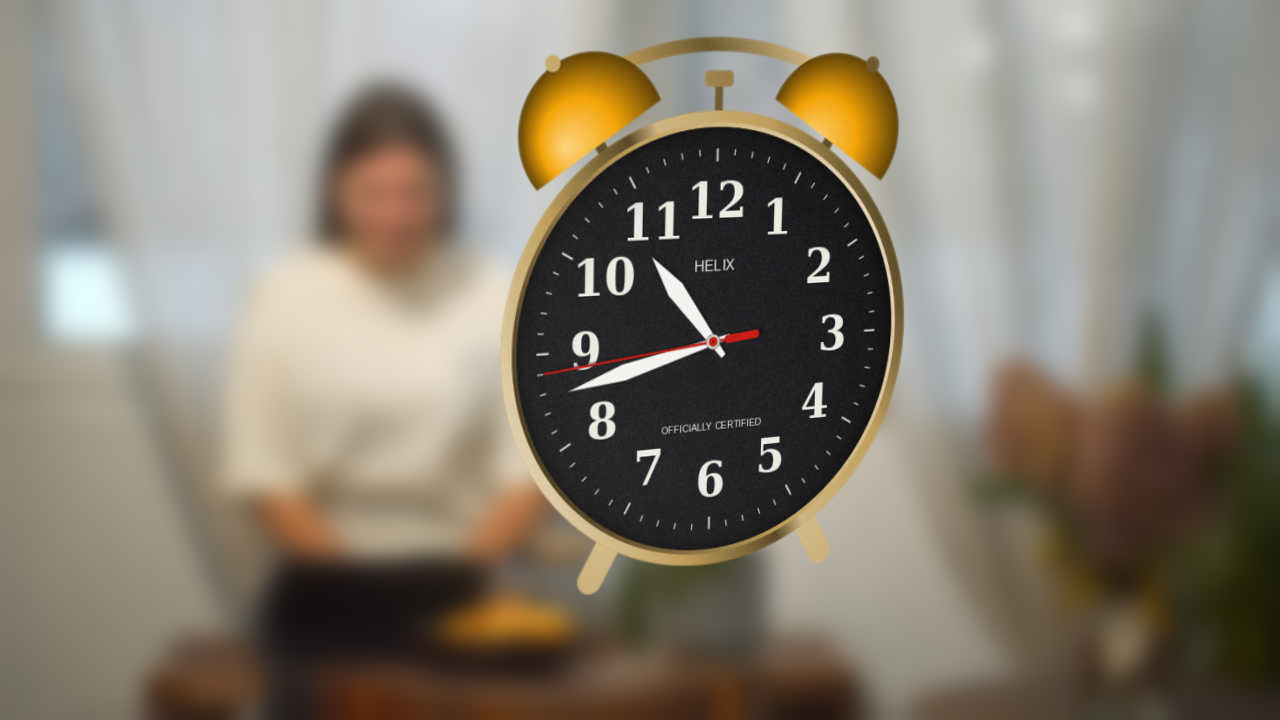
10:42:44
